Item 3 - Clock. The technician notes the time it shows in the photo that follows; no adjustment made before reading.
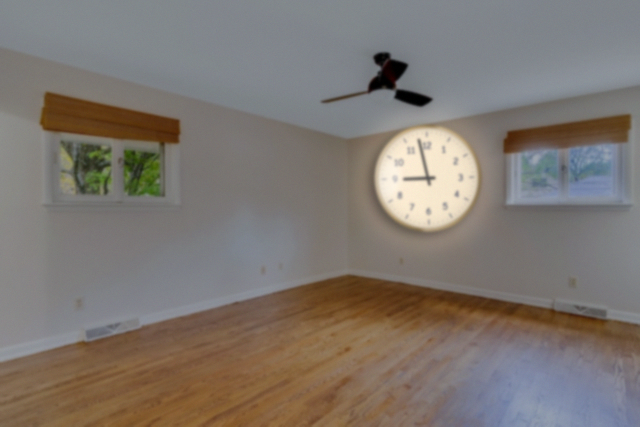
8:58
